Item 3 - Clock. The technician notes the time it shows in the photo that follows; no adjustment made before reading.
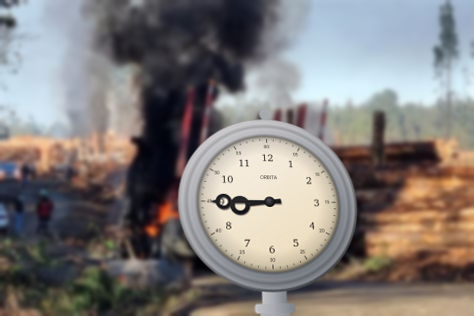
8:45
